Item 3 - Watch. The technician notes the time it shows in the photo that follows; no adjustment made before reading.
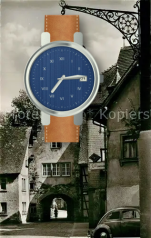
7:14
